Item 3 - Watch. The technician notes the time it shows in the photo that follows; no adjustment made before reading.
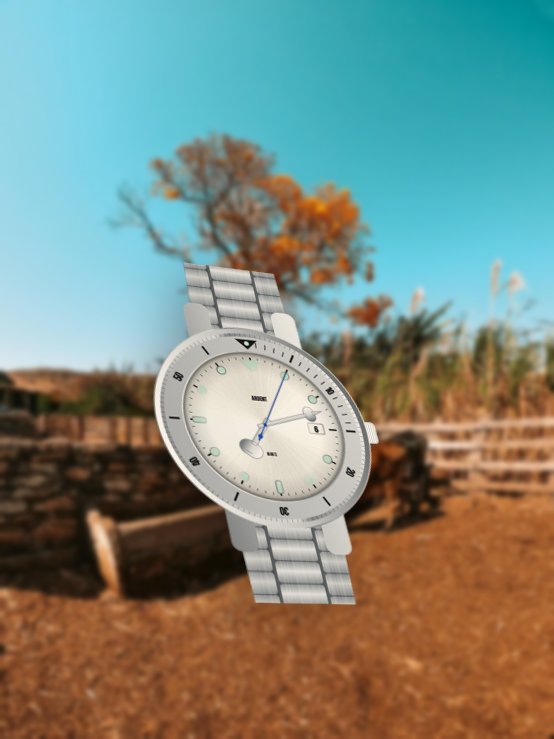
7:12:05
